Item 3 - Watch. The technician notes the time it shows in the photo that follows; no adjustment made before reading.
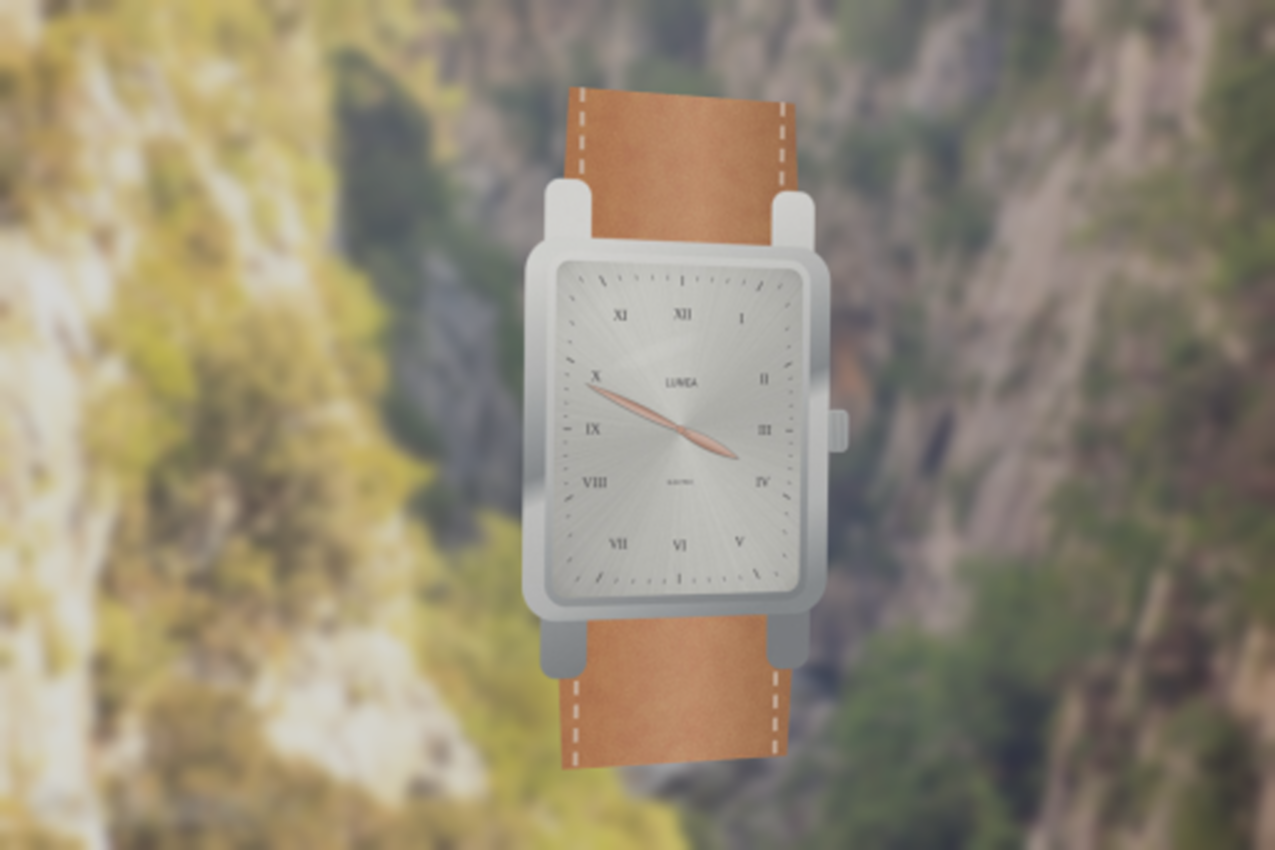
3:49
